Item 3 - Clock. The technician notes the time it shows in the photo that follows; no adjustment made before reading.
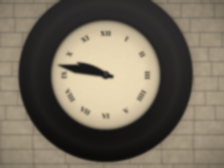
9:47
